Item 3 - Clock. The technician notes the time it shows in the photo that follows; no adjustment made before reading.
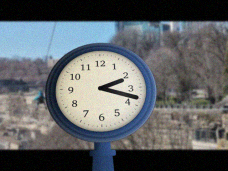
2:18
